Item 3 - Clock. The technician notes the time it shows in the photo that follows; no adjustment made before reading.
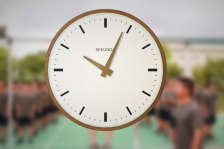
10:04
